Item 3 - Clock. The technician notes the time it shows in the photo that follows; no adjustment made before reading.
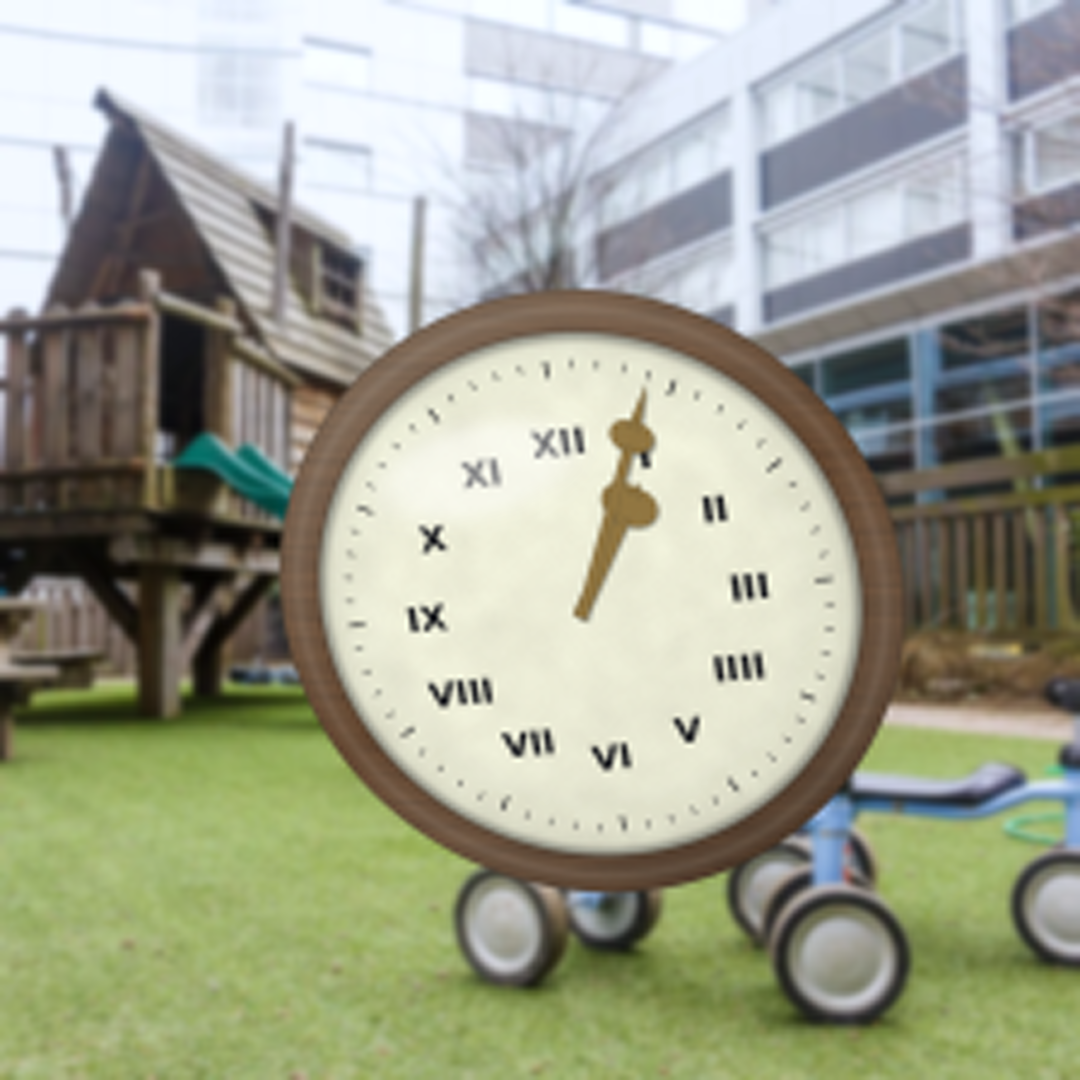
1:04
